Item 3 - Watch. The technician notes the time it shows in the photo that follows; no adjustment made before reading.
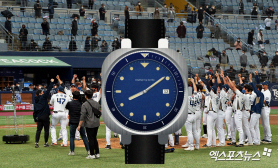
8:09
